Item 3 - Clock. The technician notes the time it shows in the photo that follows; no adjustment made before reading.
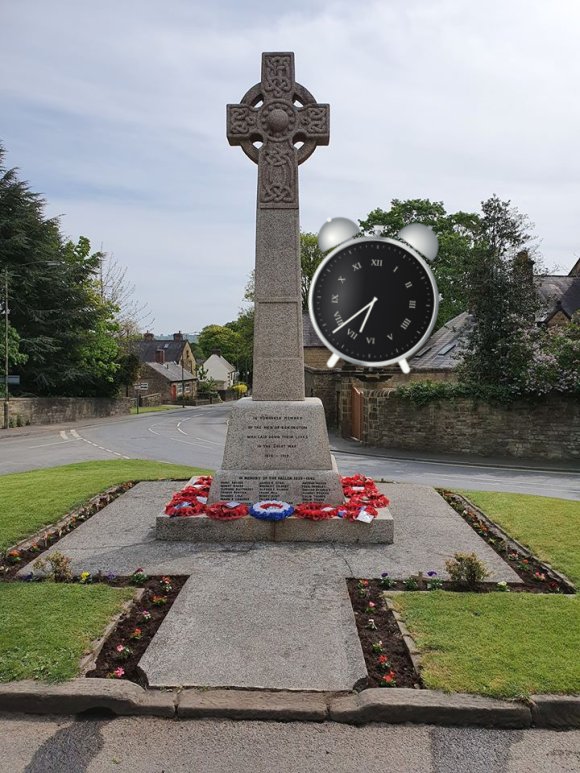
6:38
